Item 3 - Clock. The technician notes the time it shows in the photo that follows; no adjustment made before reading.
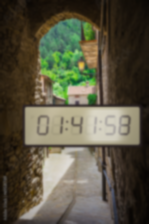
1:41:58
